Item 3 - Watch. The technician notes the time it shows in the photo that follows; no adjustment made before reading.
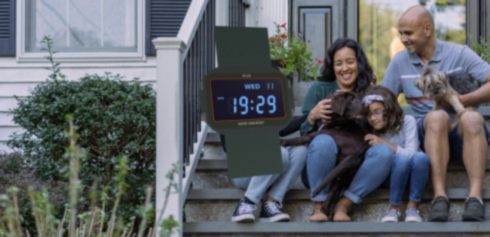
19:29
